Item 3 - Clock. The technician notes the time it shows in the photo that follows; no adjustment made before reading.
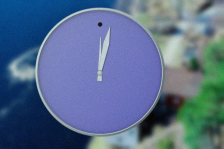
12:02
